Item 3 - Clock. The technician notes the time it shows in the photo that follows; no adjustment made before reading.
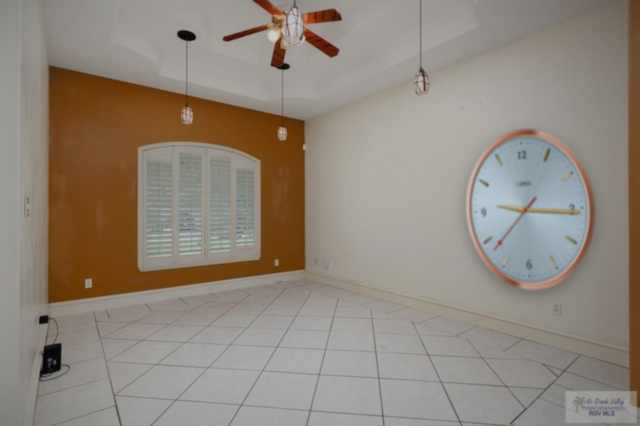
9:15:38
